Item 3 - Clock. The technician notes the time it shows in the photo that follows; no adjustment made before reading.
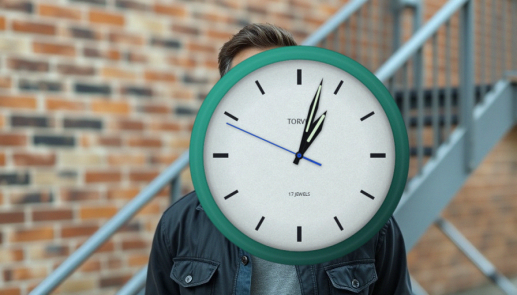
1:02:49
